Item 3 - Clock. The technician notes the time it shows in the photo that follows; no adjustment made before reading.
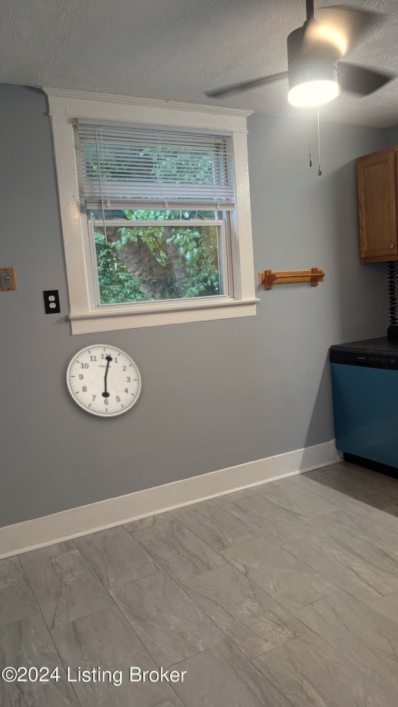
6:02
